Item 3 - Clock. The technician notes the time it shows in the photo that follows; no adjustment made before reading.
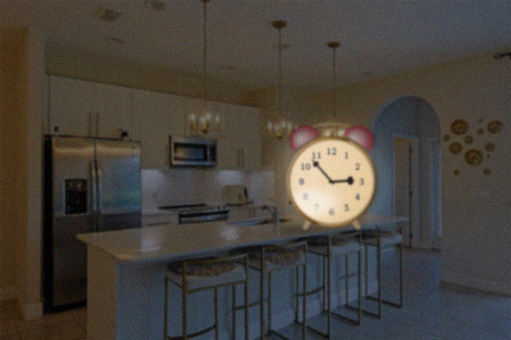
2:53
